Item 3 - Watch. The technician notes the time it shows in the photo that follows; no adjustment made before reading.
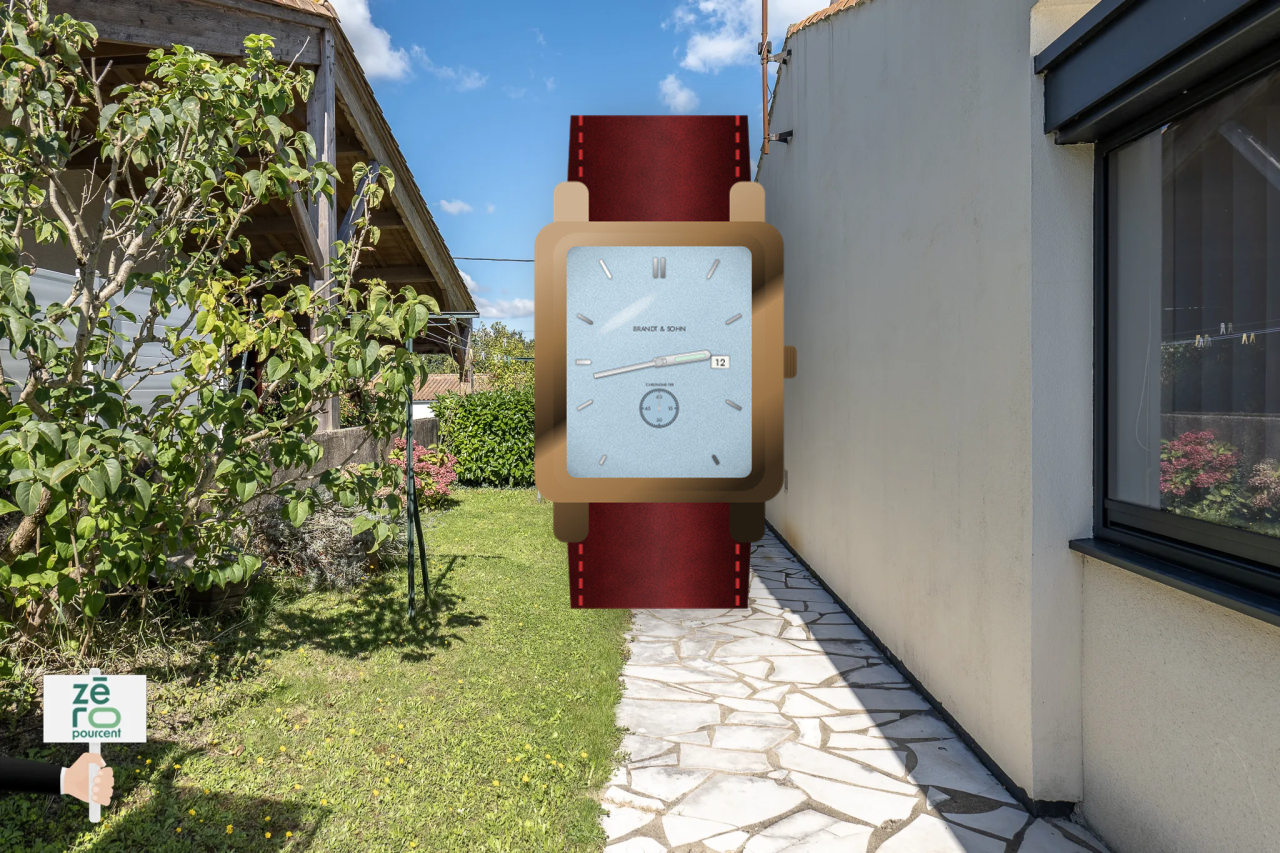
2:43
